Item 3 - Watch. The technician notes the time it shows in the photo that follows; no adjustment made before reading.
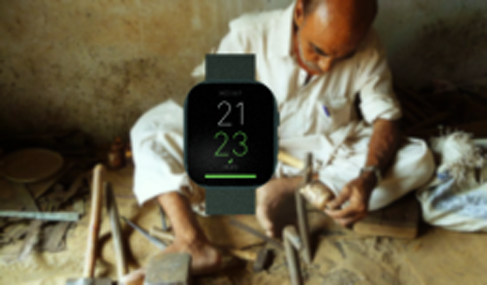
21:23
